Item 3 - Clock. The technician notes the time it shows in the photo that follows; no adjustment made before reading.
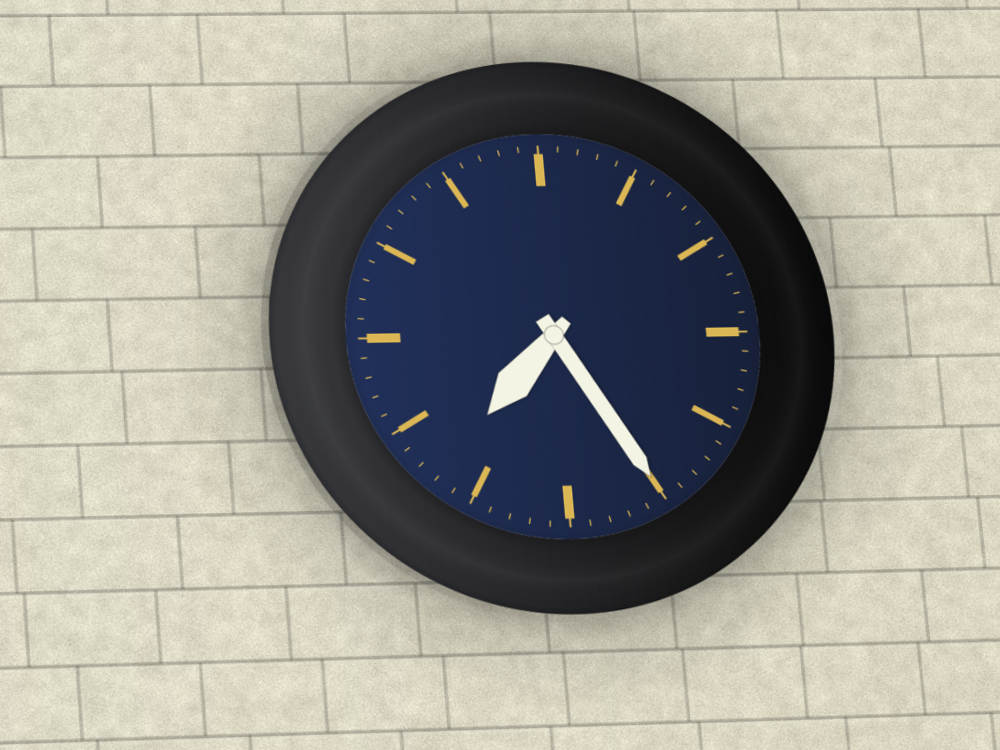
7:25
